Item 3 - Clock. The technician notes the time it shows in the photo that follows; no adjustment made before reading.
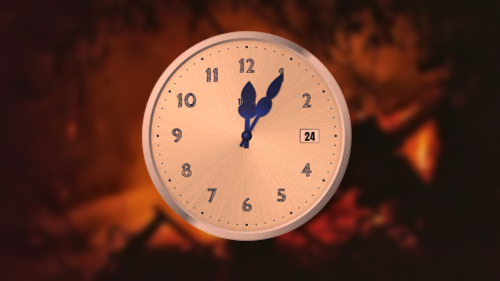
12:05
